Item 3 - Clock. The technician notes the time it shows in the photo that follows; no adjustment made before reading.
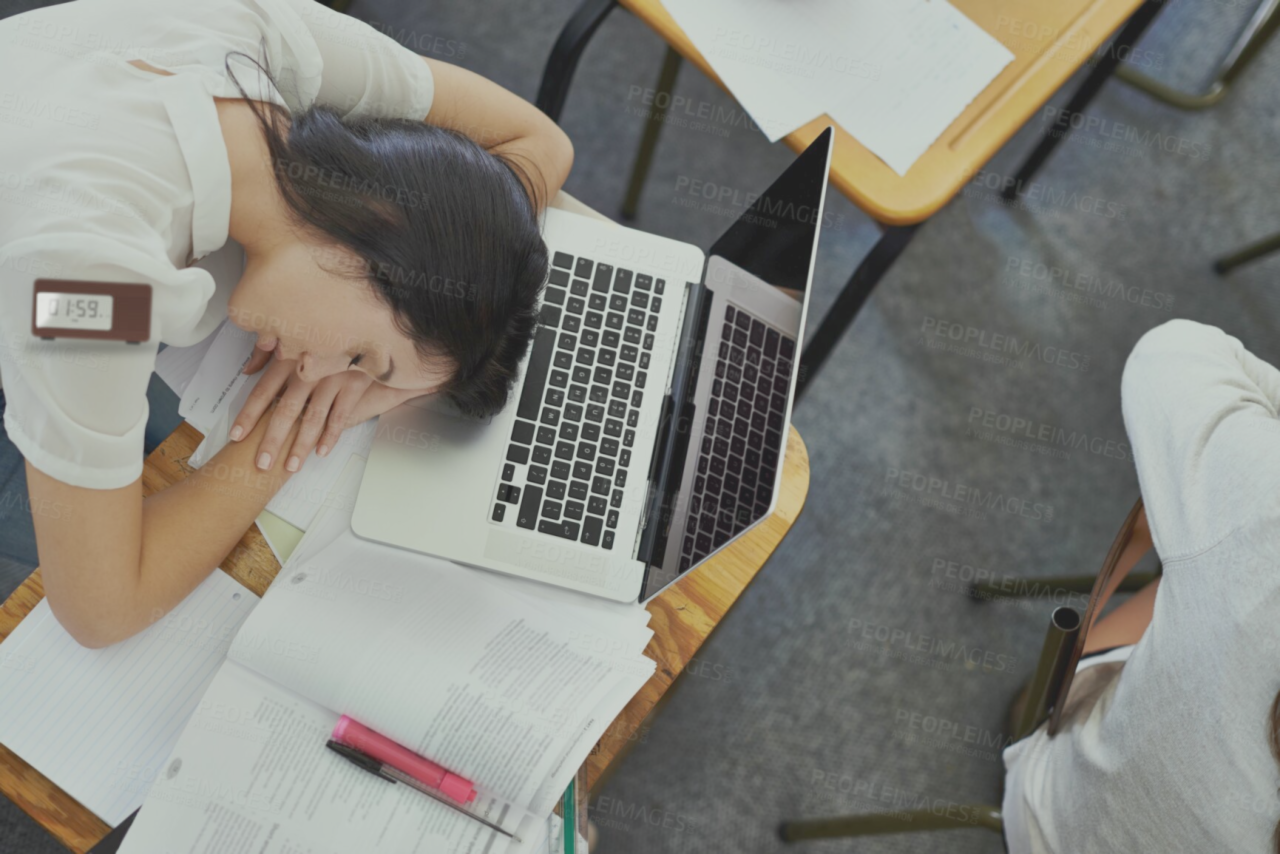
1:59
